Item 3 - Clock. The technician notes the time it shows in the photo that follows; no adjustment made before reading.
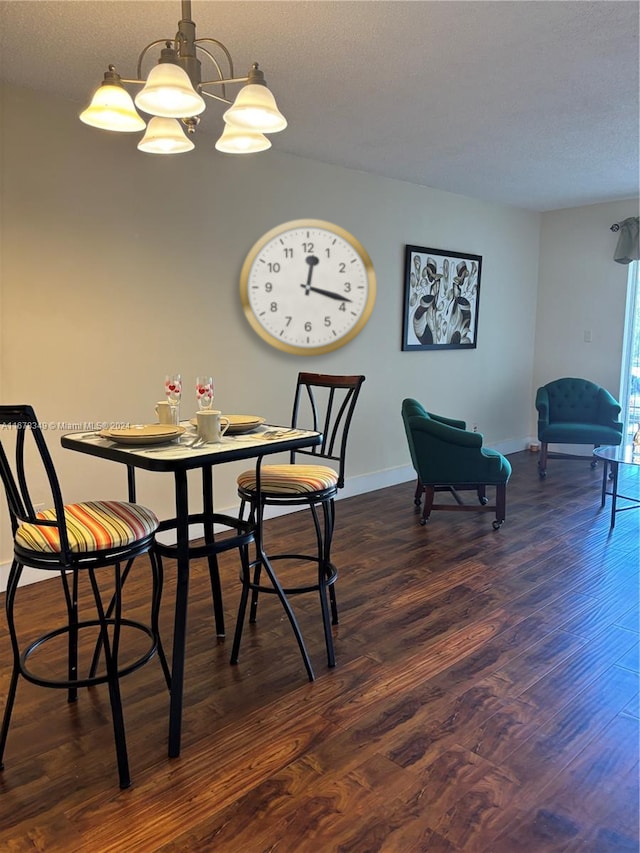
12:18
